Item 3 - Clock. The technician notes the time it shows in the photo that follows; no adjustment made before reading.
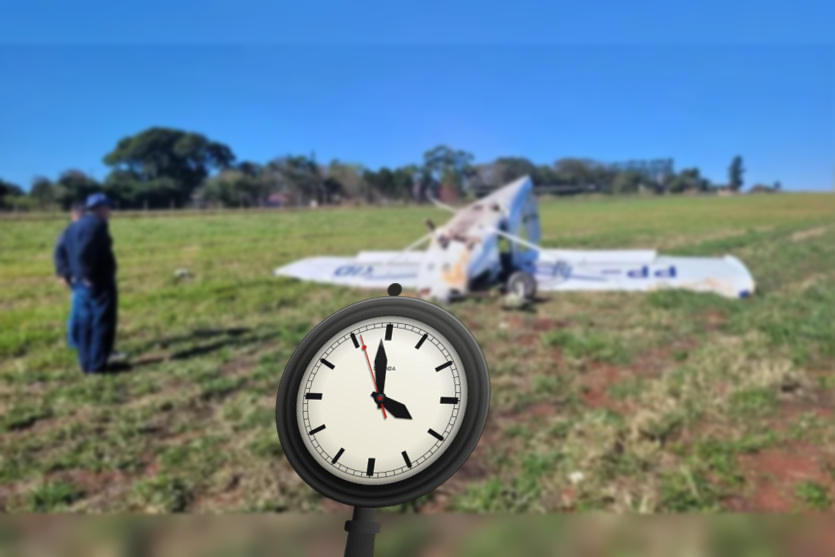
3:58:56
